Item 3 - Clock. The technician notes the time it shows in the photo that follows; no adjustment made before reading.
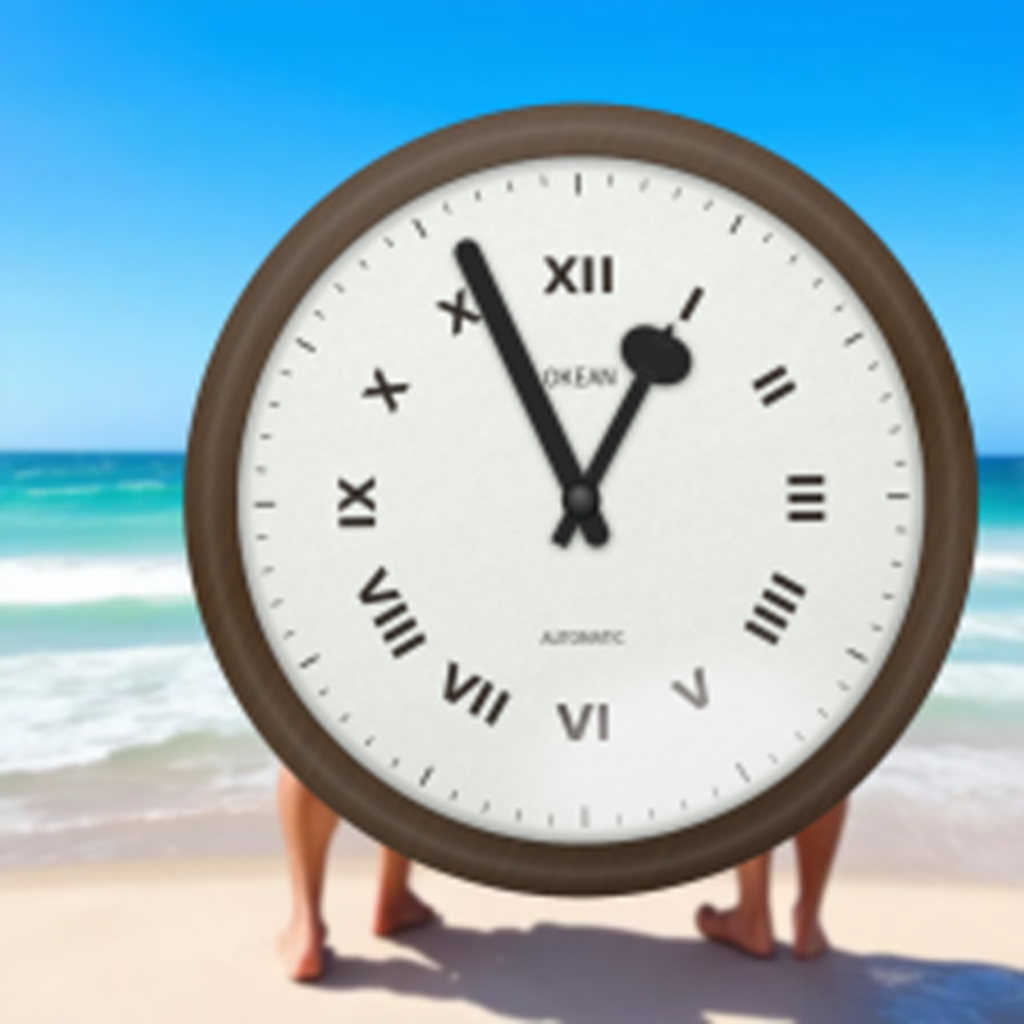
12:56
